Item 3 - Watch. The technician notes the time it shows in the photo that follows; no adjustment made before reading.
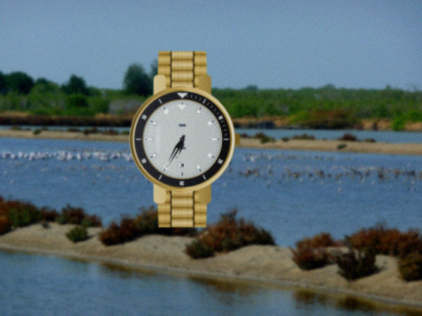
6:35
